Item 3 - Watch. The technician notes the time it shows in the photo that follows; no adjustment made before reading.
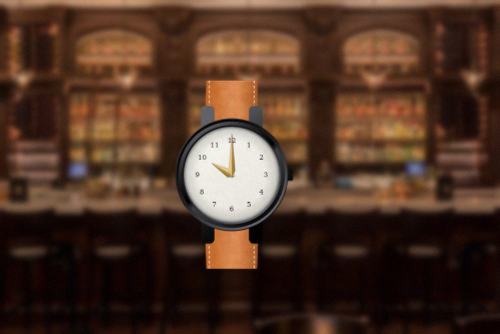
10:00
